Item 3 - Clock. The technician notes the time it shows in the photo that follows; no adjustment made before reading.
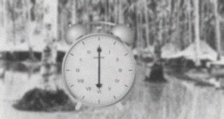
6:00
